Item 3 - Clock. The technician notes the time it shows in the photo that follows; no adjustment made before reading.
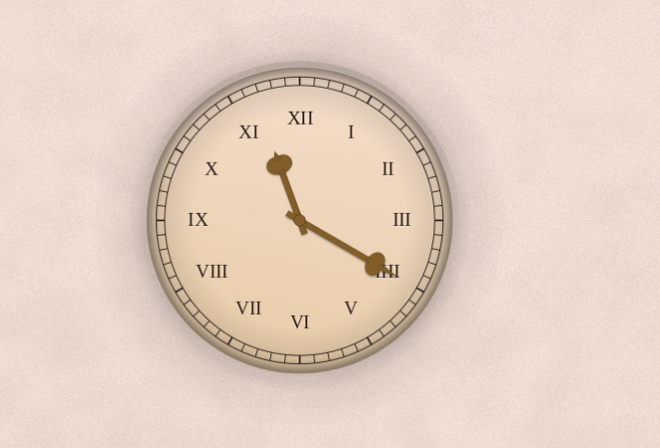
11:20
